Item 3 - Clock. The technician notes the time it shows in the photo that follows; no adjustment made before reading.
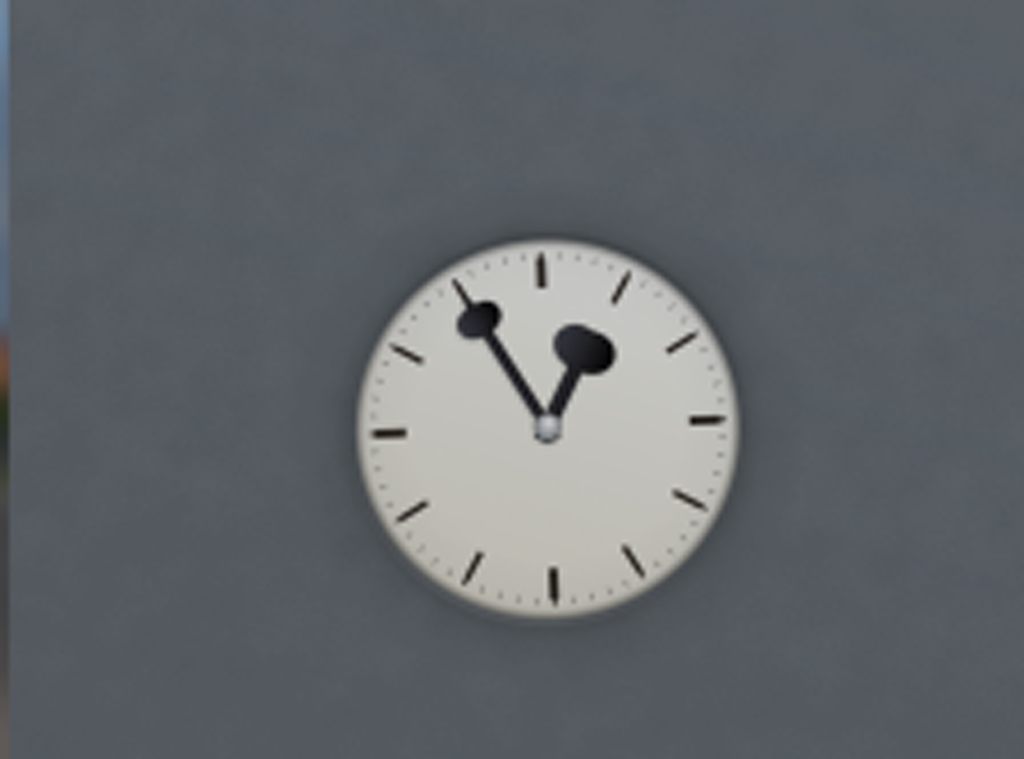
12:55
